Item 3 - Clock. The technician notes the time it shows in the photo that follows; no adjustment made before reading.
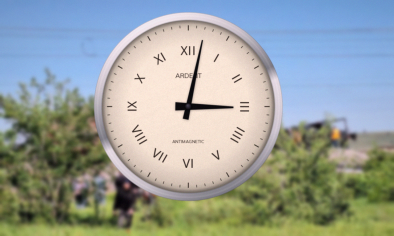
3:02
